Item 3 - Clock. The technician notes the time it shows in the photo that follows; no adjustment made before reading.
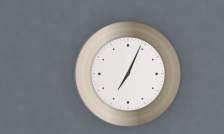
7:04
